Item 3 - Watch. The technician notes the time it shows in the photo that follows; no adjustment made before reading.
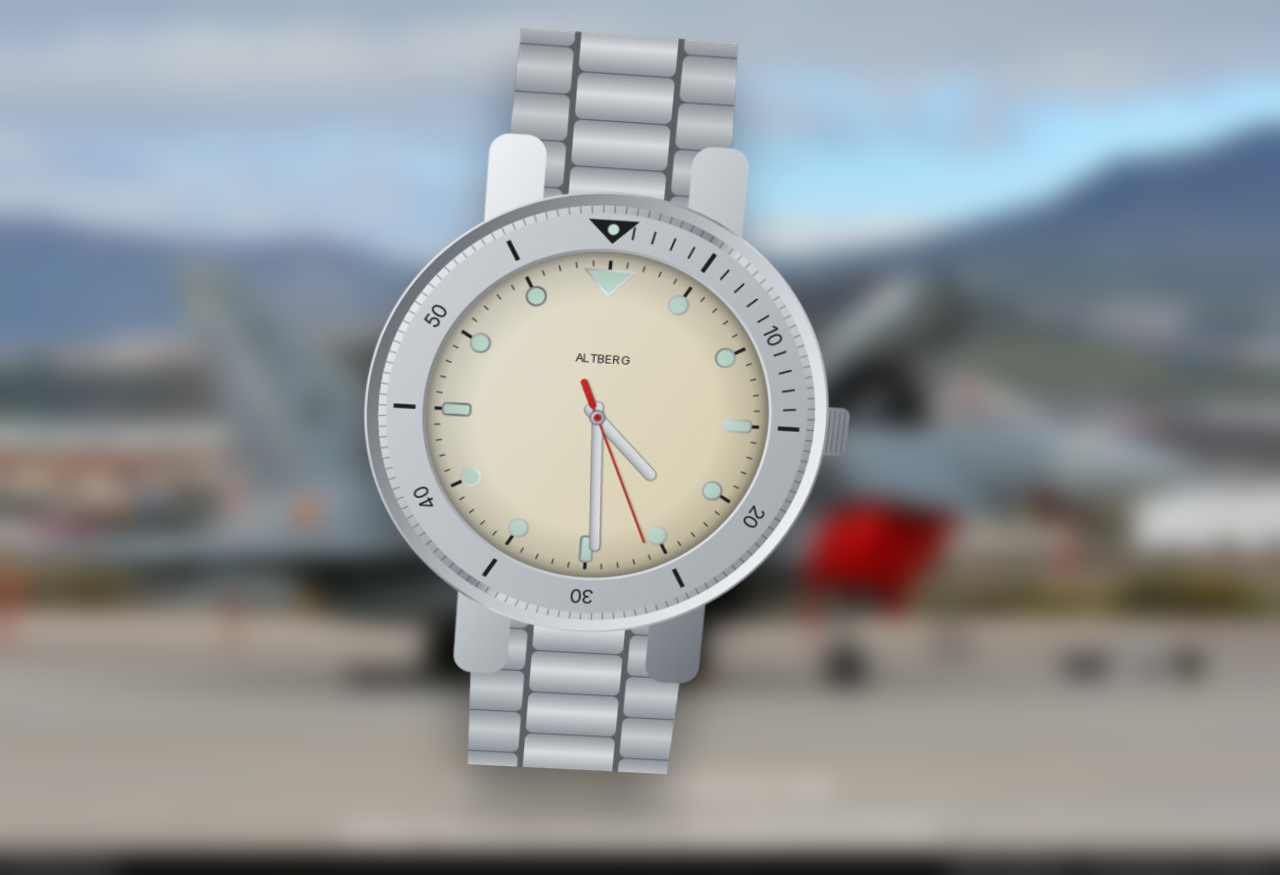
4:29:26
